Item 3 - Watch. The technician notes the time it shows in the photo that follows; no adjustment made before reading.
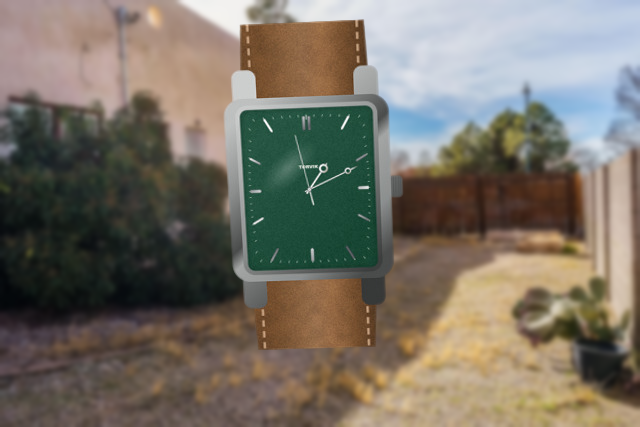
1:10:58
